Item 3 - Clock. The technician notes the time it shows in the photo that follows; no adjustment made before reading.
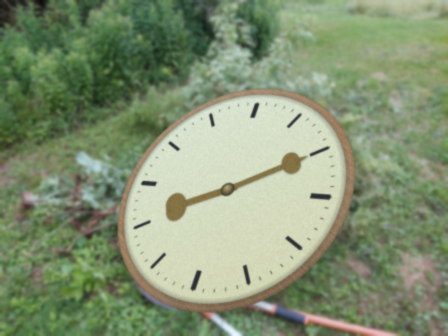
8:10
